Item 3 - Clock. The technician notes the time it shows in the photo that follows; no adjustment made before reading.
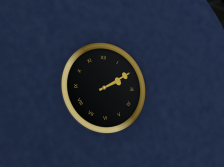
2:10
